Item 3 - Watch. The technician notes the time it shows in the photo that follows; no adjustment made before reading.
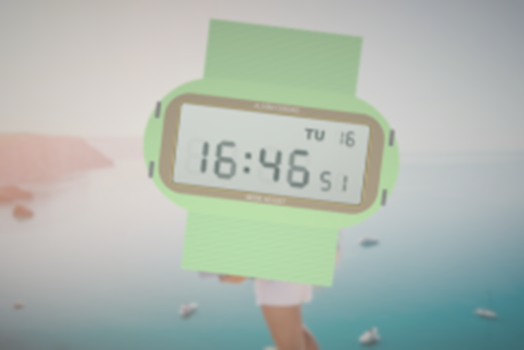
16:46:51
